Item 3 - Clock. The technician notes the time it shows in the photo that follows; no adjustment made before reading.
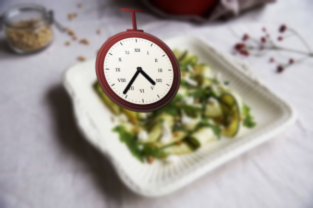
4:36
